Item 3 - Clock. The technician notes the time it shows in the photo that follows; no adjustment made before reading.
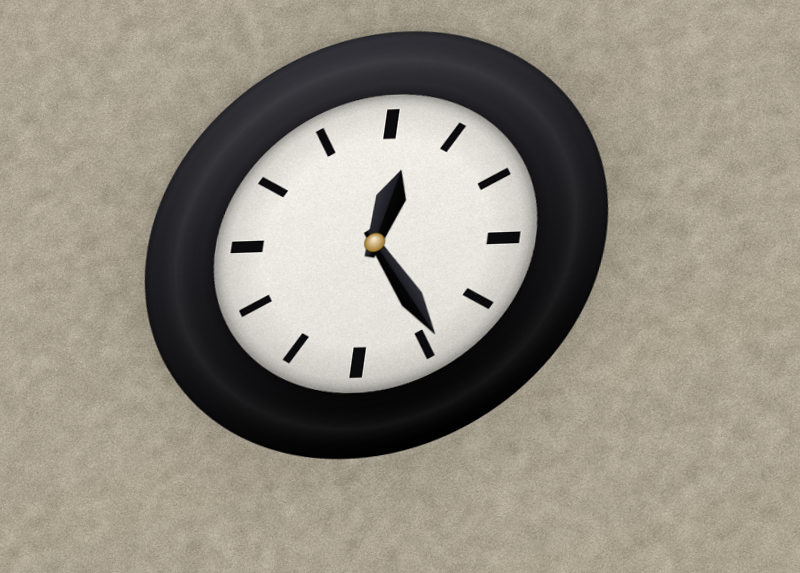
12:24
